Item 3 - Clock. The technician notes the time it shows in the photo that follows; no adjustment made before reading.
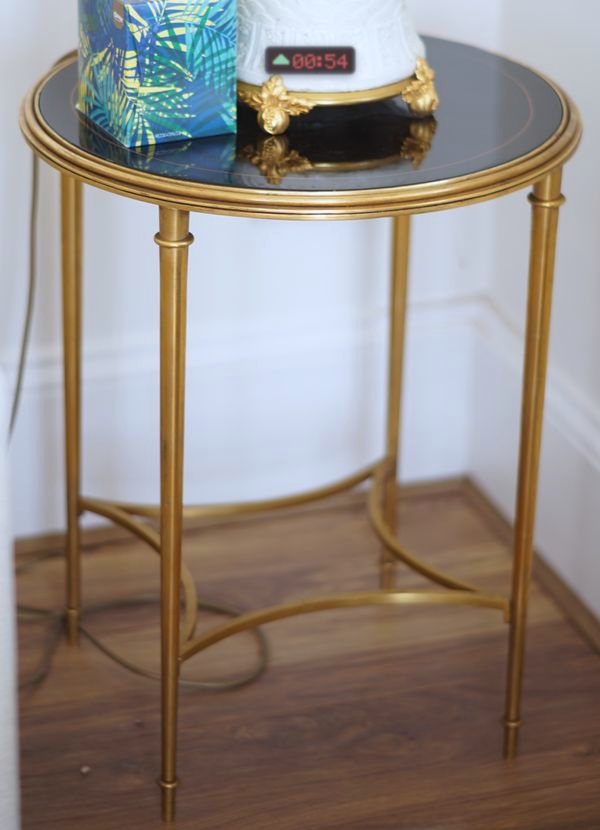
0:54
